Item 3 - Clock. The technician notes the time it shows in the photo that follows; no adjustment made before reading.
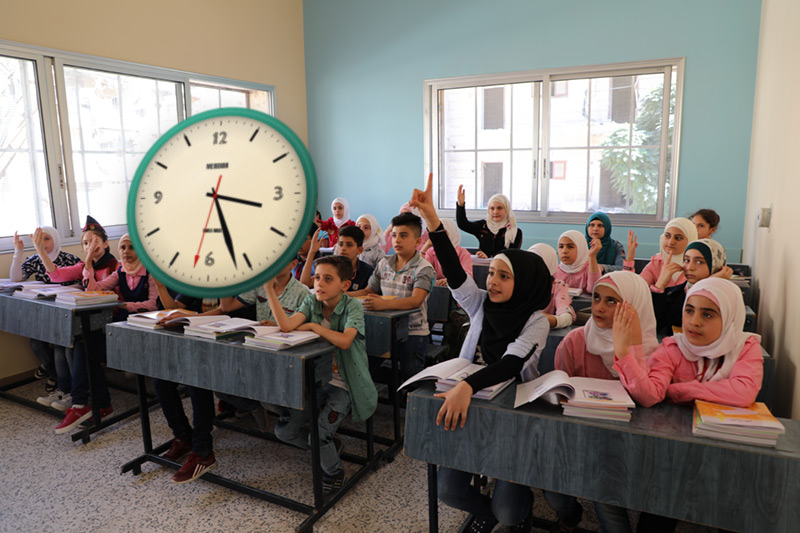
3:26:32
